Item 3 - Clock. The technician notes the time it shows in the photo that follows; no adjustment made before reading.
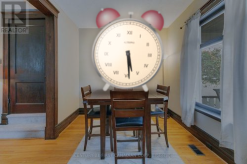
5:29
